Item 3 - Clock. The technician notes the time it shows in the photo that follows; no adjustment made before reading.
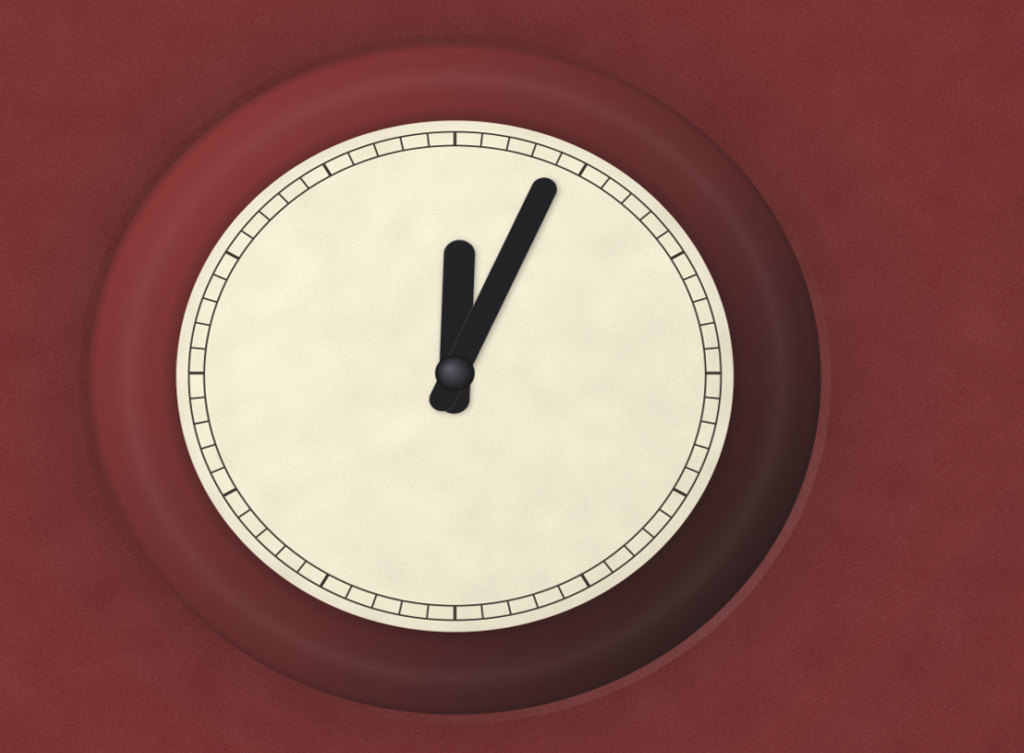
12:04
